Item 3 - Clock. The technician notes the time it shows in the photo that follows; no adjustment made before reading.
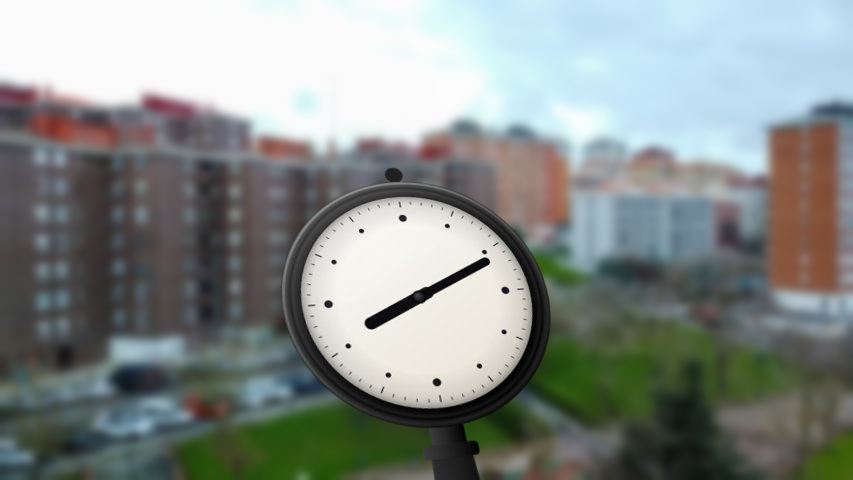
8:11
